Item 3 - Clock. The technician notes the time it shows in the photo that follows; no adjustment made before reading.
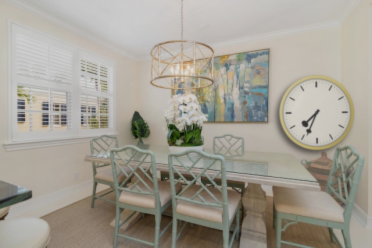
7:34
